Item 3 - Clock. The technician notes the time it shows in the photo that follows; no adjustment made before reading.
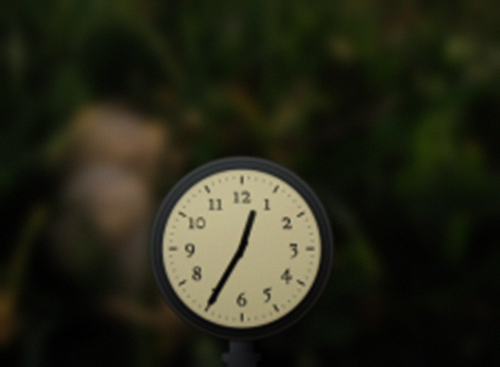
12:35
